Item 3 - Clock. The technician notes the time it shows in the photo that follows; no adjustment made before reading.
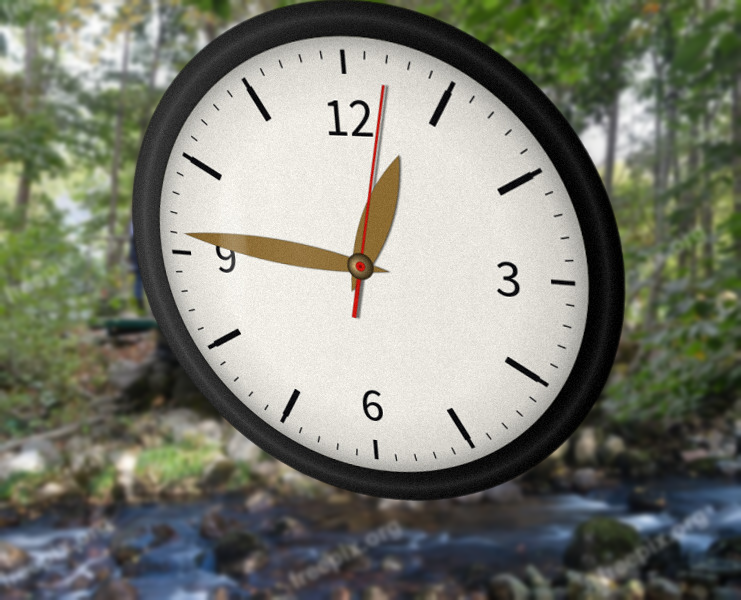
12:46:02
